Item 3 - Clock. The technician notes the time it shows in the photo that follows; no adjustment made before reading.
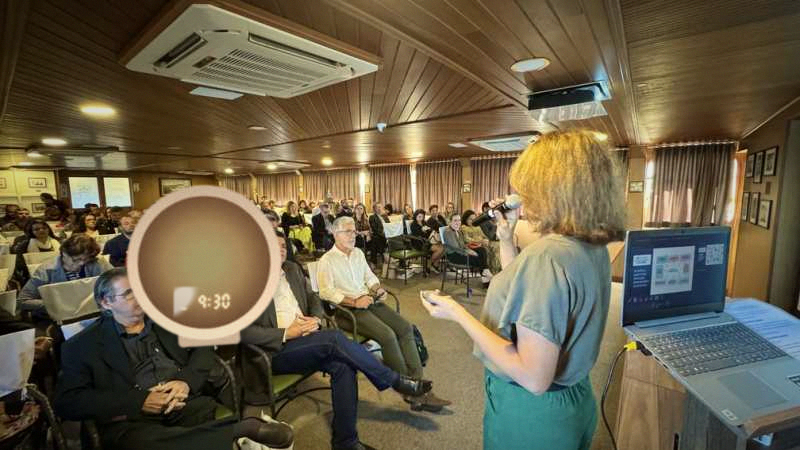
9:30
